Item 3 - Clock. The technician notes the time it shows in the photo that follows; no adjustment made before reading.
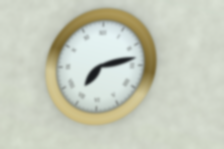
7:13
